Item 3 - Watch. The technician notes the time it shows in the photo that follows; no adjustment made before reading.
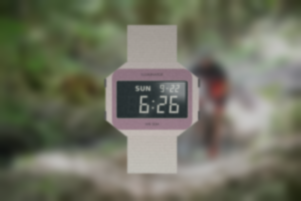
6:26
